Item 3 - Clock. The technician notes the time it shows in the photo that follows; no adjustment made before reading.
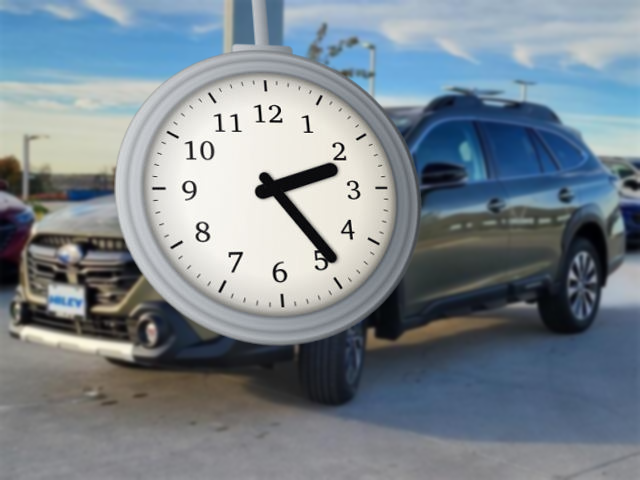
2:24
